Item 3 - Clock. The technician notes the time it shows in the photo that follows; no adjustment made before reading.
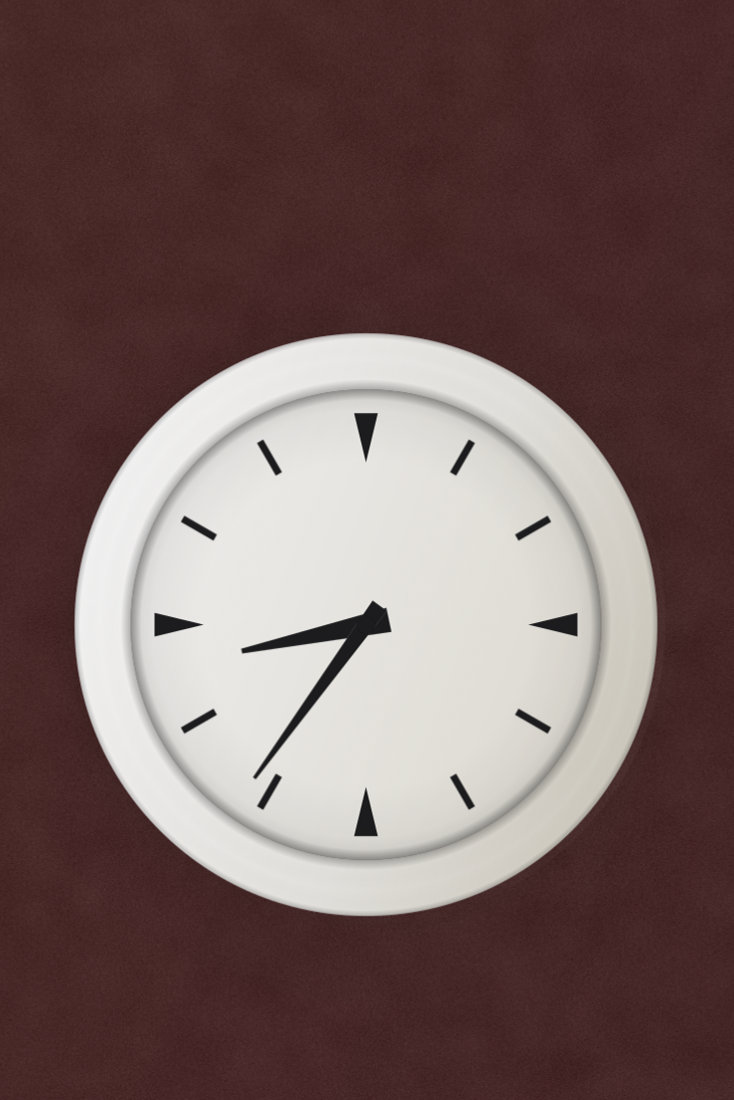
8:36
